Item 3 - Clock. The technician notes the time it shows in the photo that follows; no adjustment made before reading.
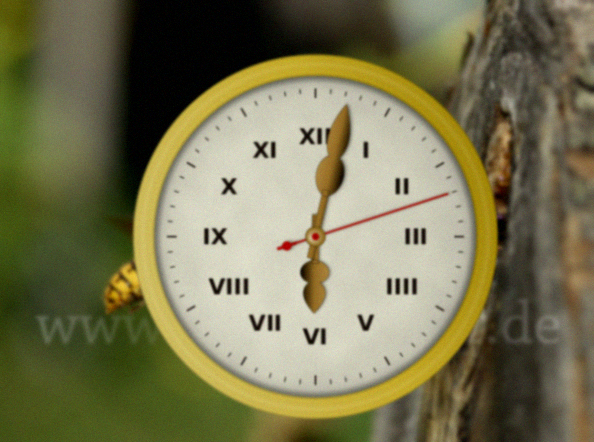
6:02:12
